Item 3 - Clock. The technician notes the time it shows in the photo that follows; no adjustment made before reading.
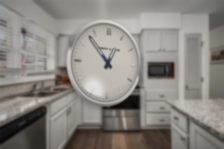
12:53
